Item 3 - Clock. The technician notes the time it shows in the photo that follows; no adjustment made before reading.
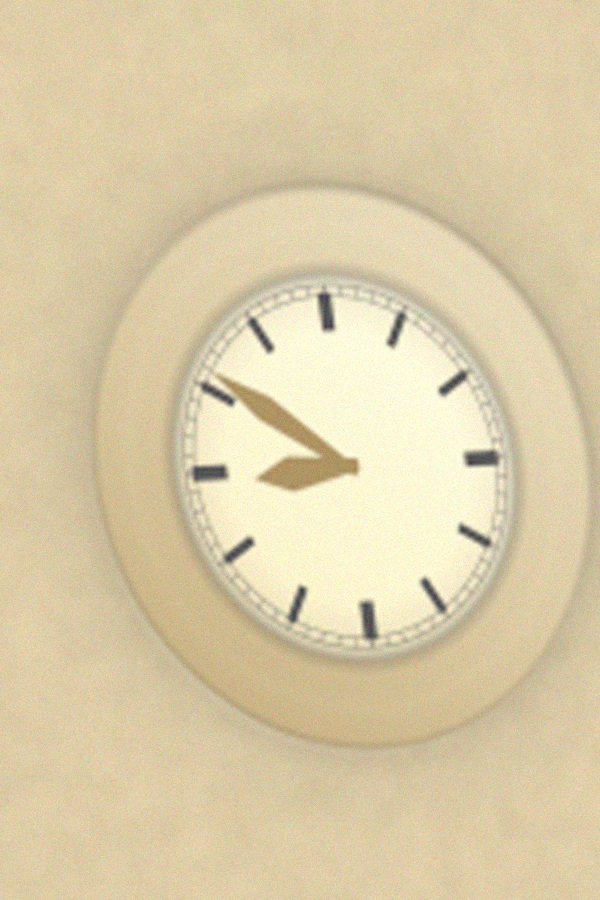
8:51
